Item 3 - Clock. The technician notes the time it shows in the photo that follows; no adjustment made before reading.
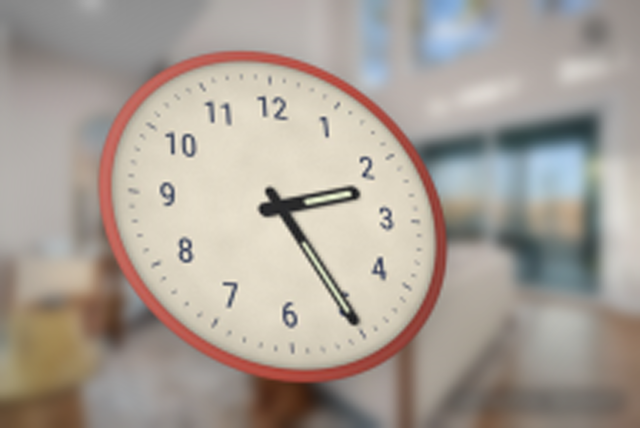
2:25
